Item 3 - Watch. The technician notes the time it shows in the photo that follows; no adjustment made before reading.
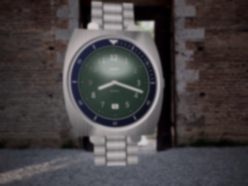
8:18
